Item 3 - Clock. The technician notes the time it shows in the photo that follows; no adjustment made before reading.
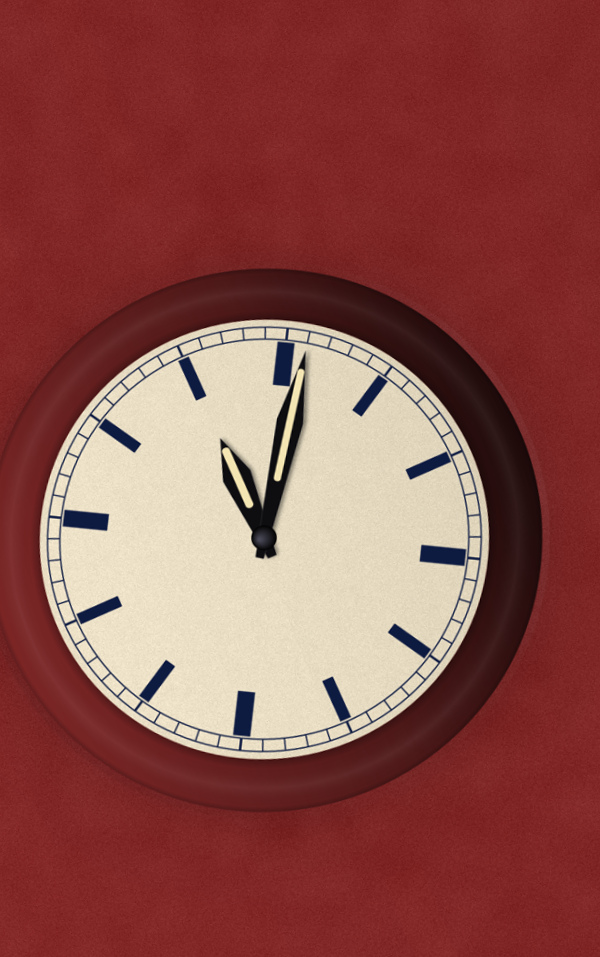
11:01
